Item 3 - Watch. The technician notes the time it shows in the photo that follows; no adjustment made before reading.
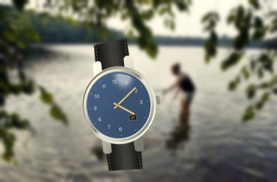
4:09
